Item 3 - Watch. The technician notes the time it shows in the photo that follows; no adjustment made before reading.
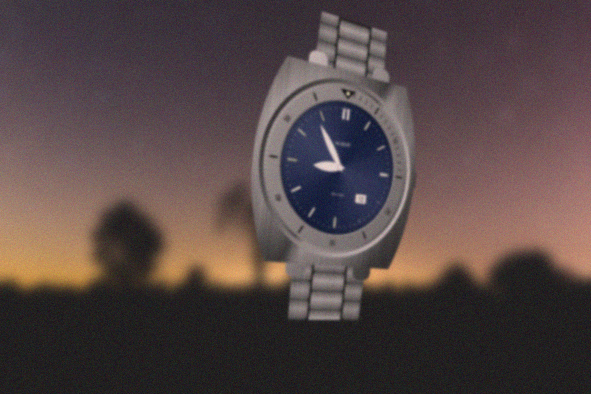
8:54
